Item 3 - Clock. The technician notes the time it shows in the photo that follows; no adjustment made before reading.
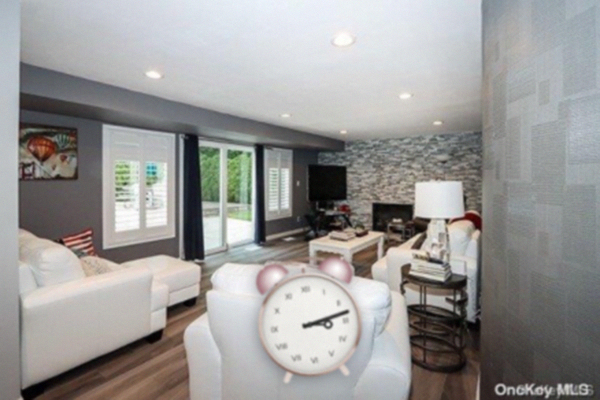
3:13
